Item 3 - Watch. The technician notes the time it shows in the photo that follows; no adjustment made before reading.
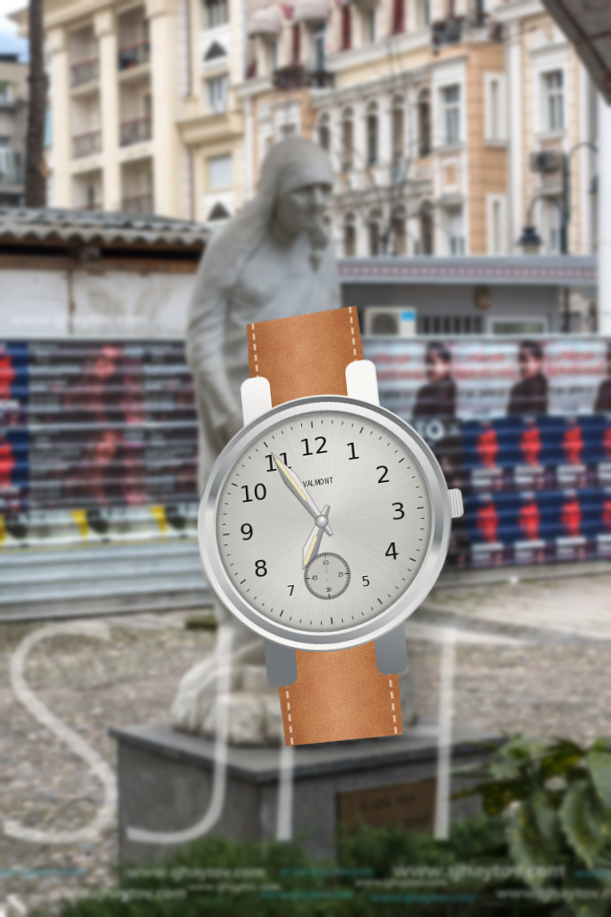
6:55
